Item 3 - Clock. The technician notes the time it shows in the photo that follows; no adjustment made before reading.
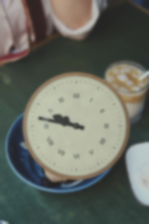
9:47
